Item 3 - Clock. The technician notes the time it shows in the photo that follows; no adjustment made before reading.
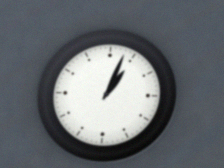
1:03
